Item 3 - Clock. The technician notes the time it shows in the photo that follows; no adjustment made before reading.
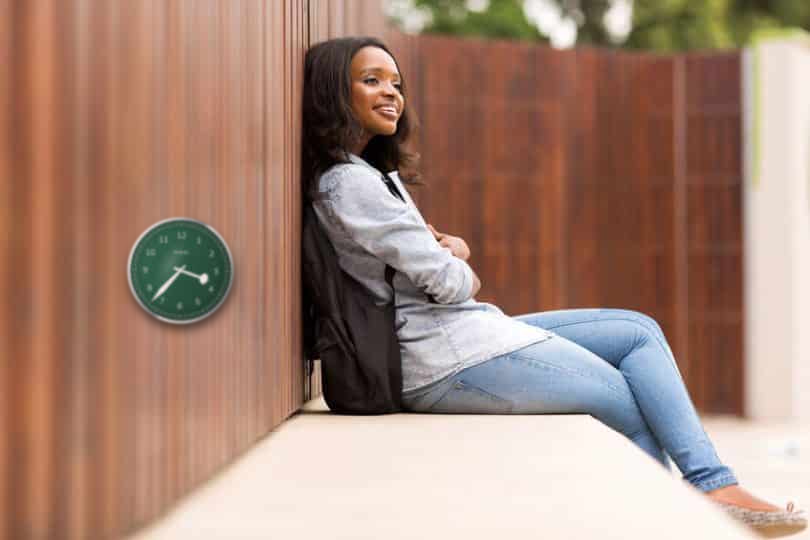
3:37
